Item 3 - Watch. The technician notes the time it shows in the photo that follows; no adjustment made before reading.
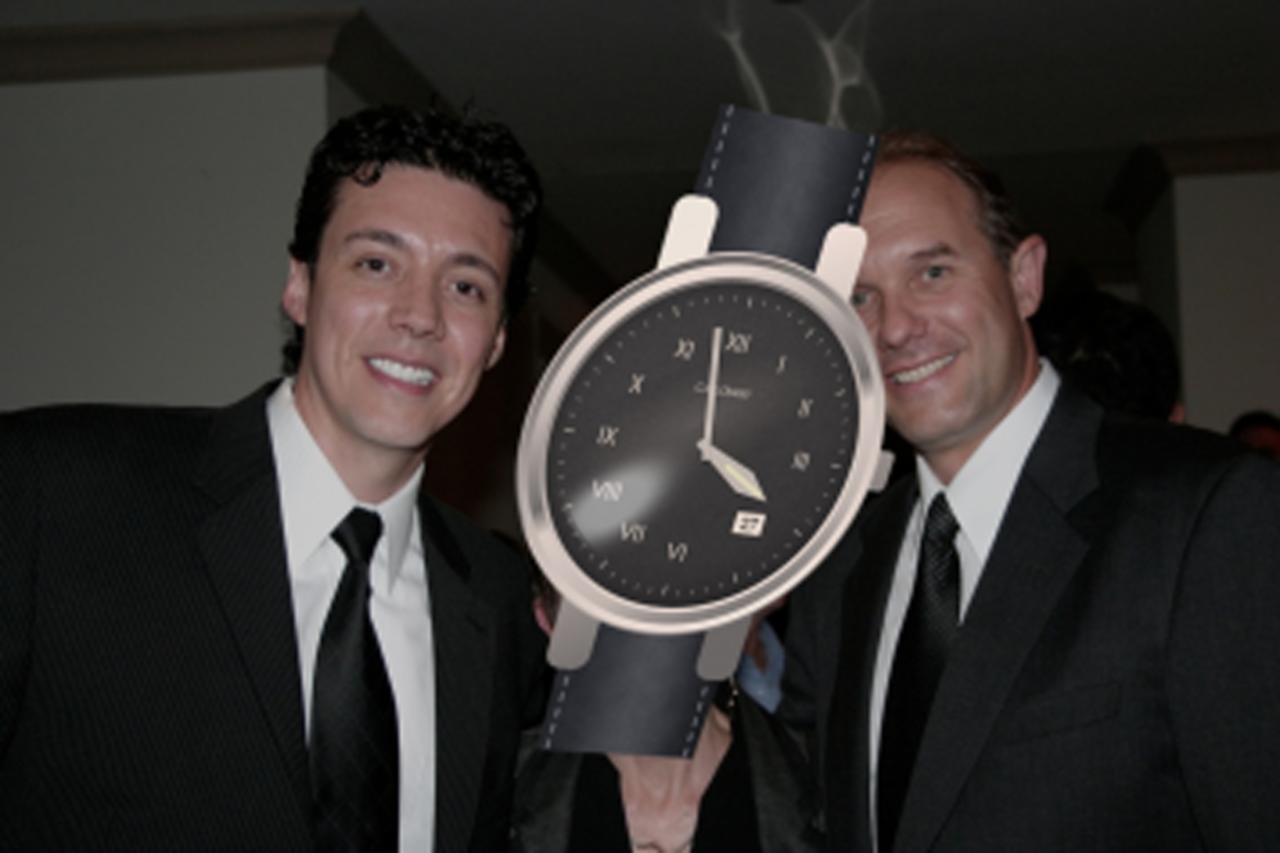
3:58
